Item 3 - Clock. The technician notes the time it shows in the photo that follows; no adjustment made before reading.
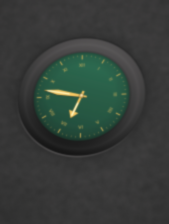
6:47
